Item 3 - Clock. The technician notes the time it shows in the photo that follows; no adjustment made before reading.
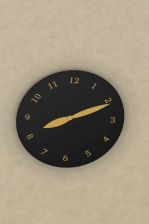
8:11
